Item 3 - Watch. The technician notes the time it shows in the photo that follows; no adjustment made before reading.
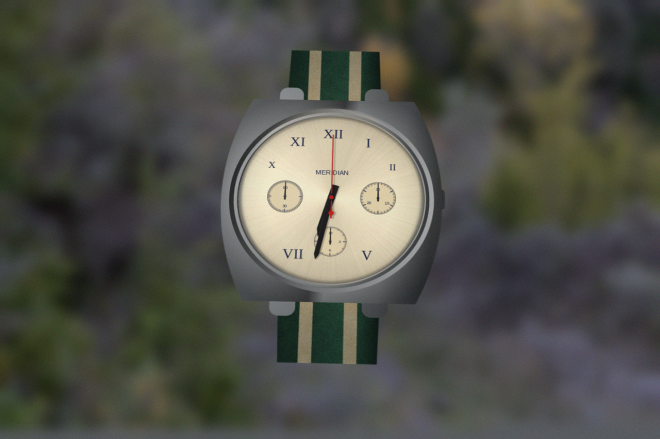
6:32
